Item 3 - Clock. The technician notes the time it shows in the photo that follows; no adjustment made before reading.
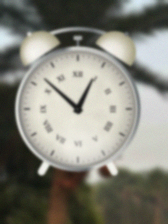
12:52
